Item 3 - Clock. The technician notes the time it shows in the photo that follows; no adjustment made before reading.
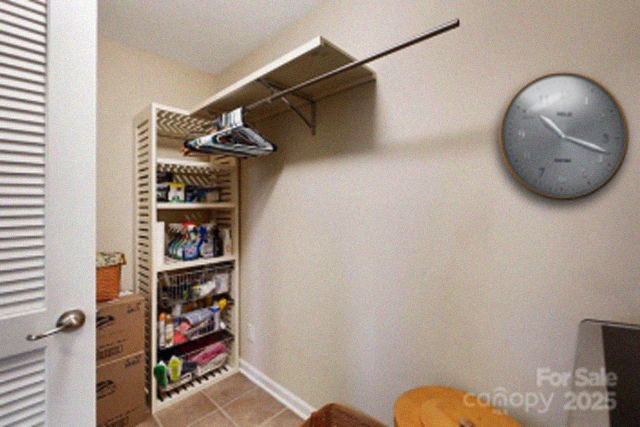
10:18
